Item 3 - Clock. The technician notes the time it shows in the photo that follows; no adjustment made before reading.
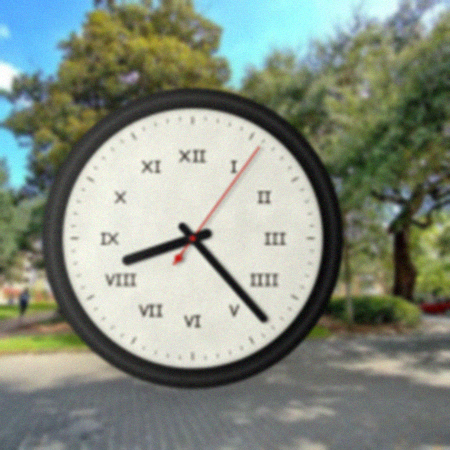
8:23:06
